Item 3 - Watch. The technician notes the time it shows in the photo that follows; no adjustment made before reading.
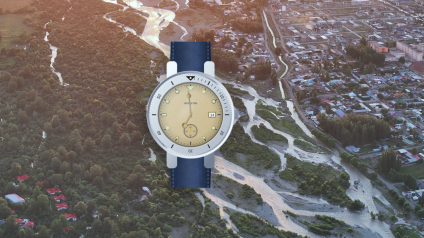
6:59
